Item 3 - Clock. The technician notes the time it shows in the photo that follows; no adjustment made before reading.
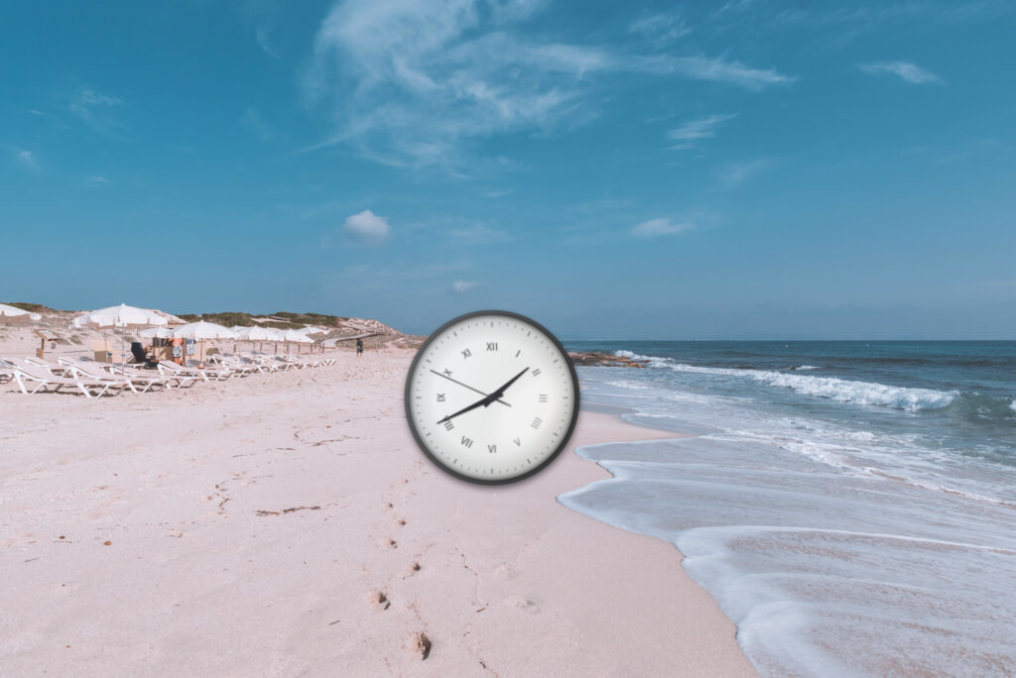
1:40:49
